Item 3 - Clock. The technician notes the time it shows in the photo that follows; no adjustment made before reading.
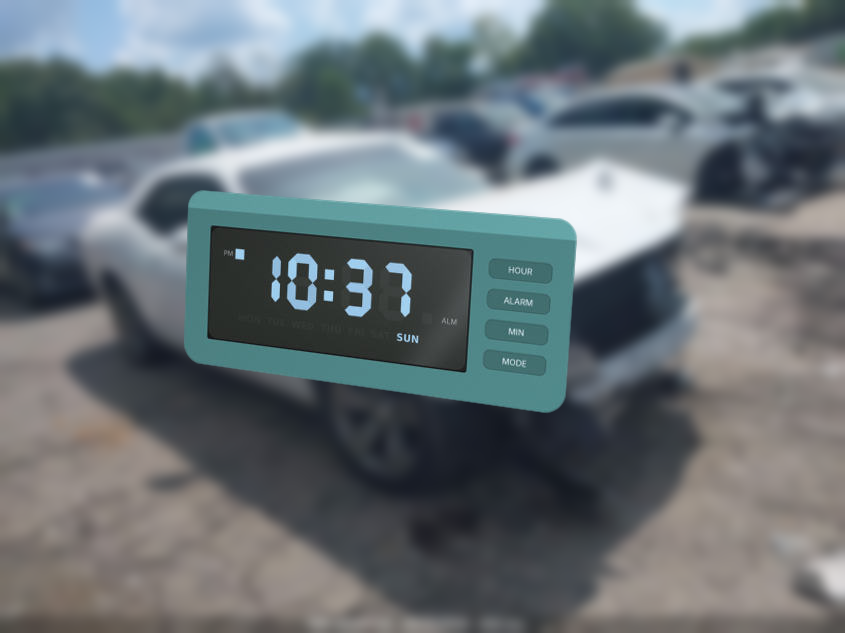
10:37
